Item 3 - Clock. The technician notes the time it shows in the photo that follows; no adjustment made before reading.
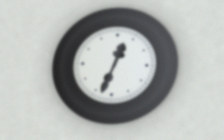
12:33
